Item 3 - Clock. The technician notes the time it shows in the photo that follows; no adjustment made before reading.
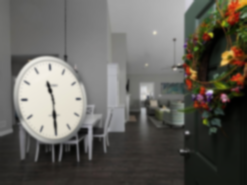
11:30
